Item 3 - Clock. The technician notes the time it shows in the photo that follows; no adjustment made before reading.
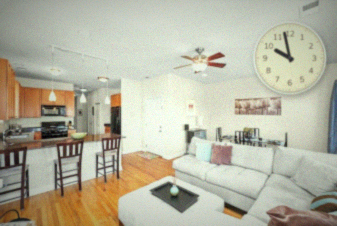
9:58
